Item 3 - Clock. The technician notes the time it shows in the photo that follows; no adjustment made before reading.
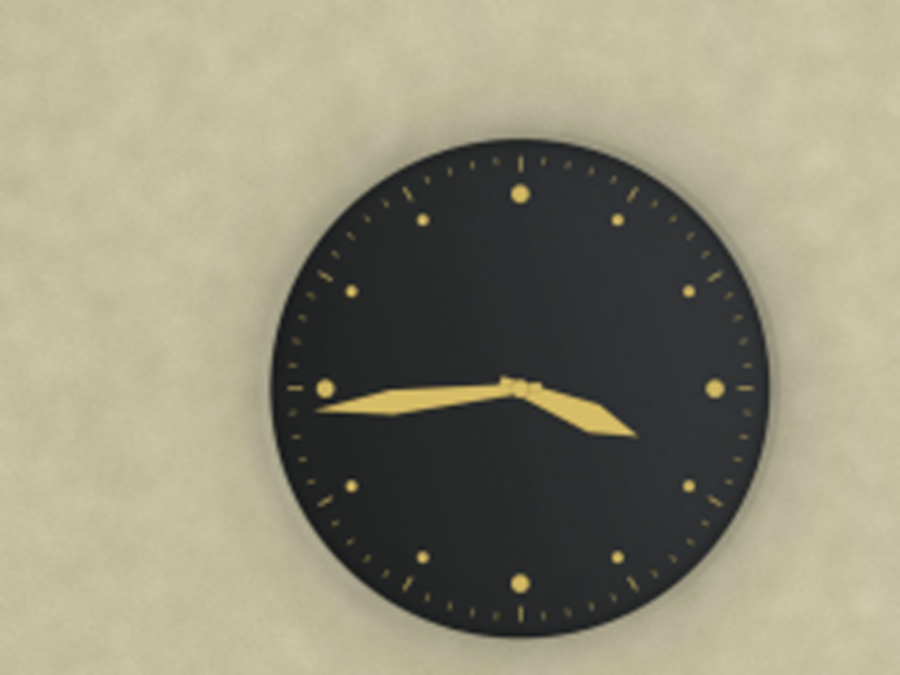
3:44
